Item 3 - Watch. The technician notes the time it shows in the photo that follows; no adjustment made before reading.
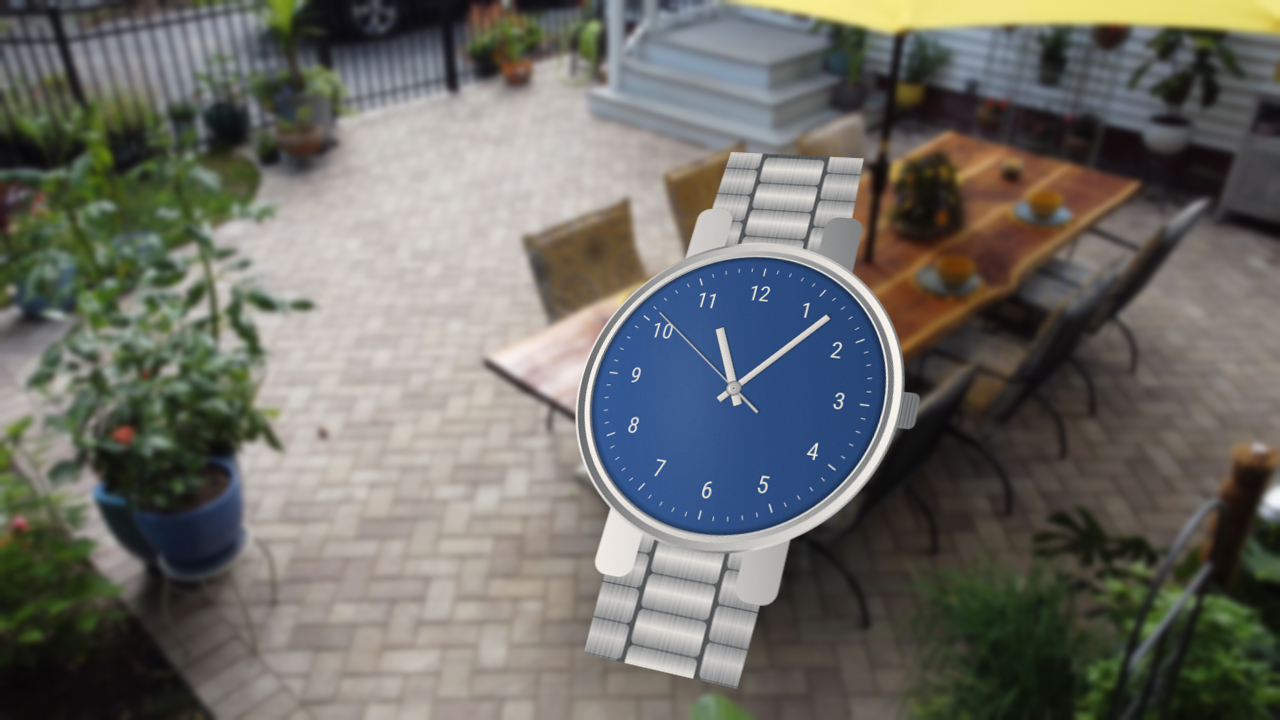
11:06:51
